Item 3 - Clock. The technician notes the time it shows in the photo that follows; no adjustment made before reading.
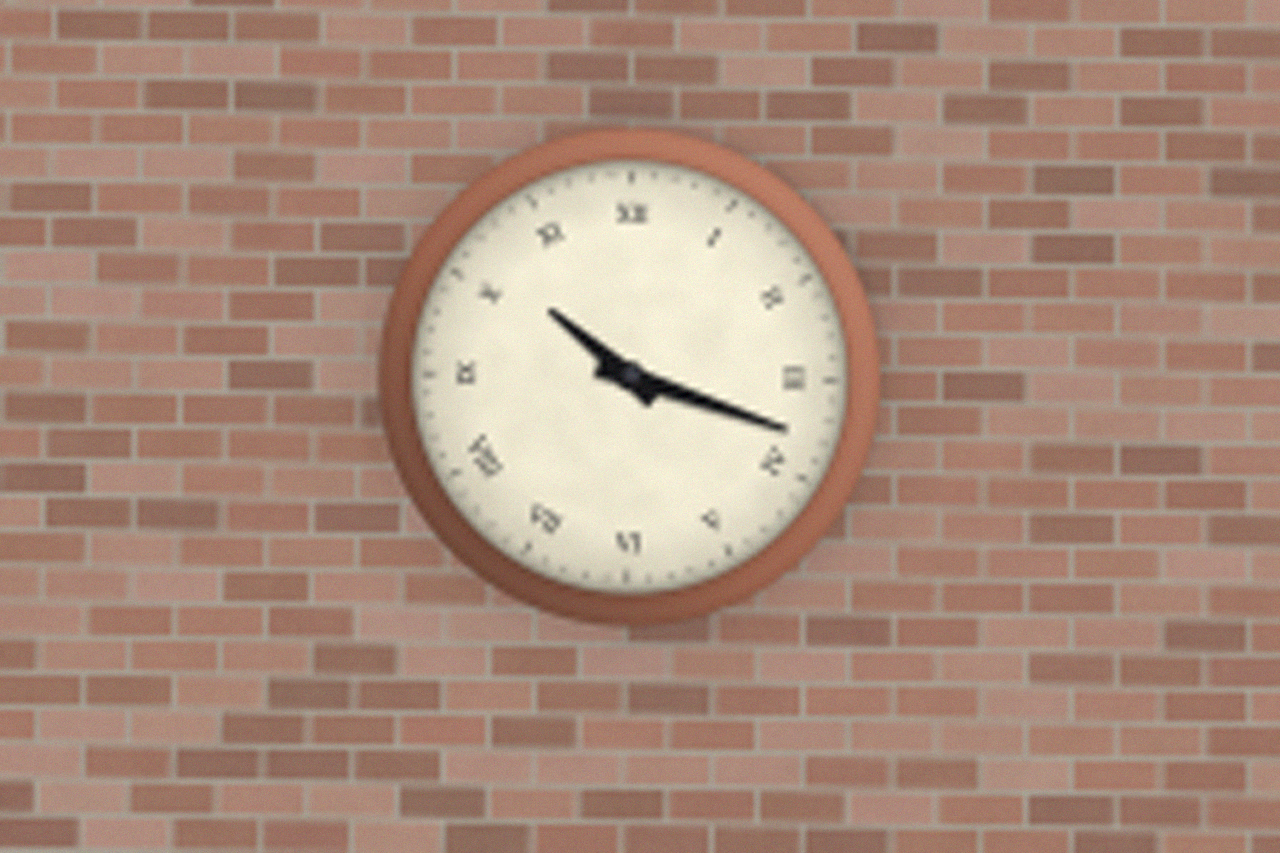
10:18
